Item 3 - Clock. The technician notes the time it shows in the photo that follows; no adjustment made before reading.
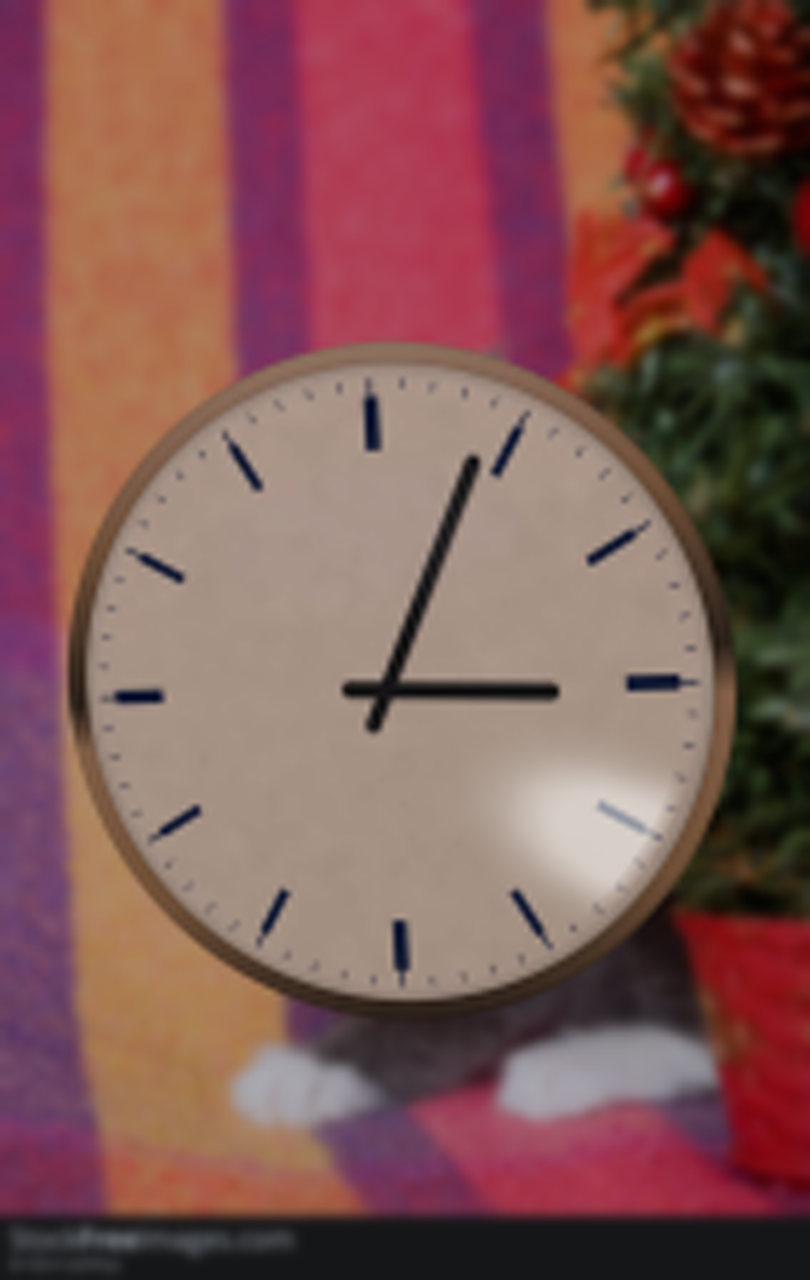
3:04
